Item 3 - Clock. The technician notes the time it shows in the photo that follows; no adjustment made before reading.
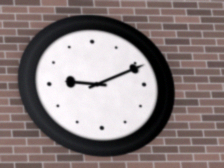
9:11
